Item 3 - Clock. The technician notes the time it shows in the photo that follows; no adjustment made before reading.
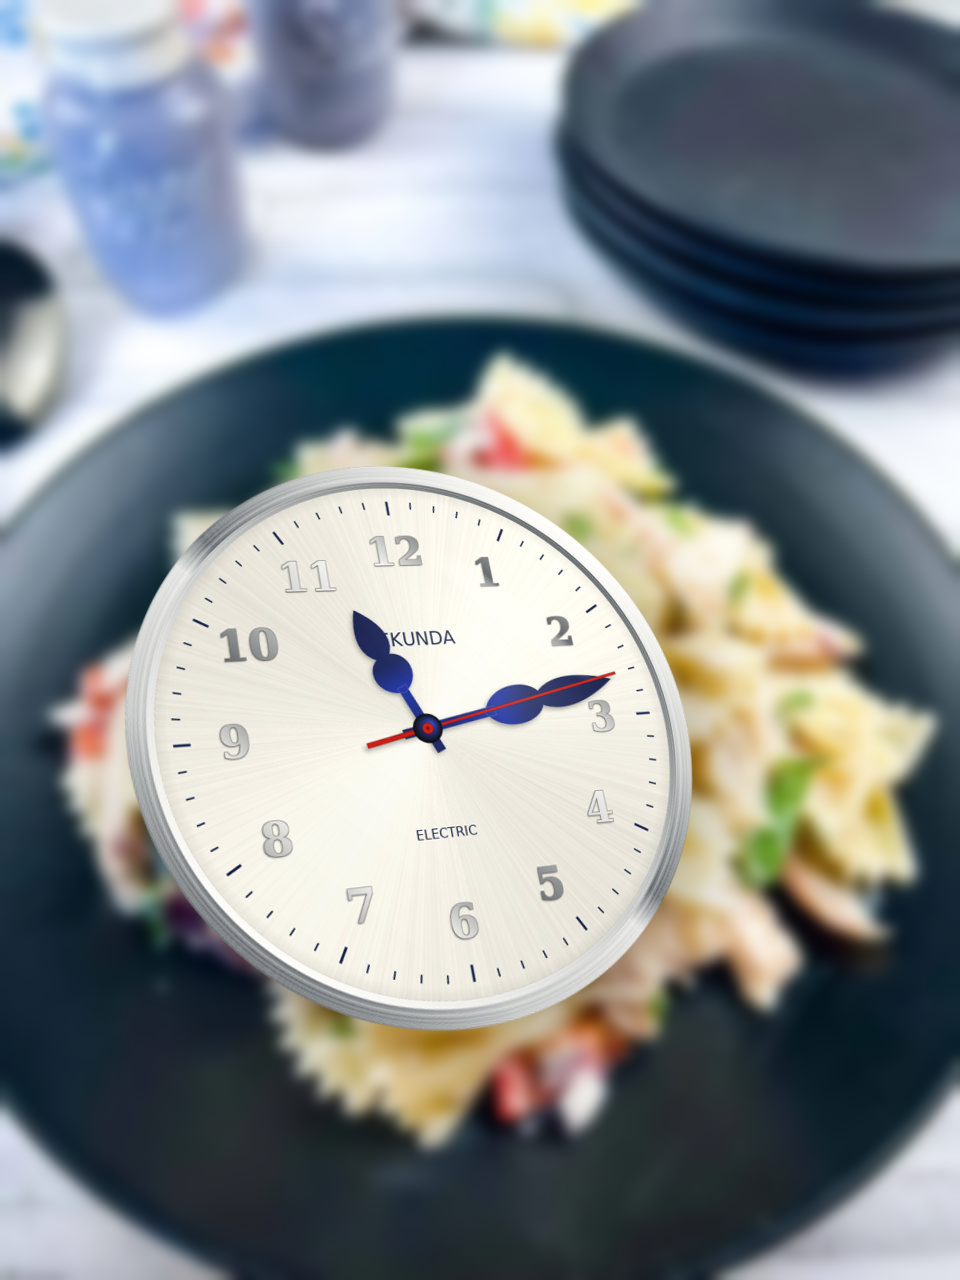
11:13:13
